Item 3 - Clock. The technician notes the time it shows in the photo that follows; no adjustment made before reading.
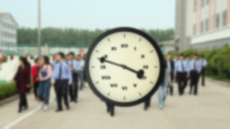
3:48
